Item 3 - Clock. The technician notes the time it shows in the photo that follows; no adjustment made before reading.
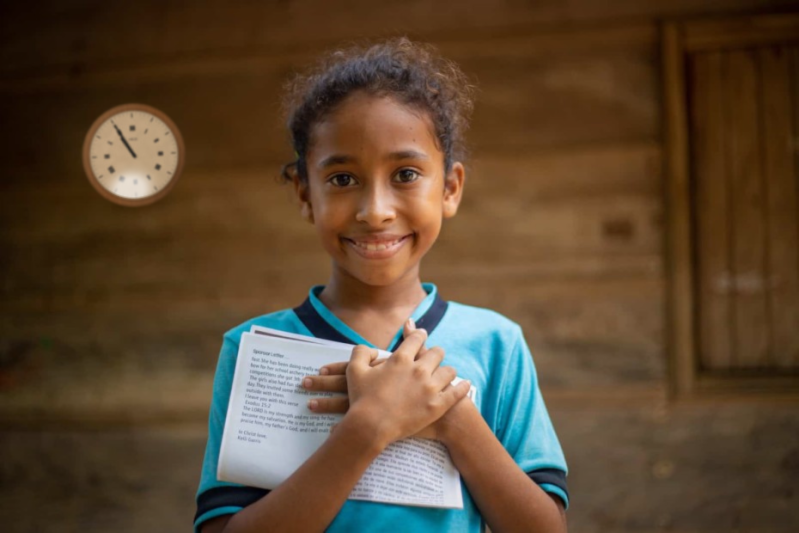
10:55
